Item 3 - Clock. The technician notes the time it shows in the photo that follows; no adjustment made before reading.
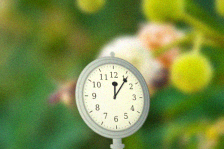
12:06
